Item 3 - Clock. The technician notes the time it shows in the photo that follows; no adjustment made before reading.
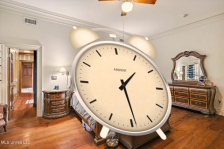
1:29
